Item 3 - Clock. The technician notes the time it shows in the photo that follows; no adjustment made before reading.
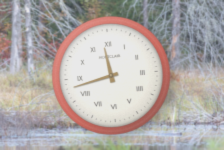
11:43
